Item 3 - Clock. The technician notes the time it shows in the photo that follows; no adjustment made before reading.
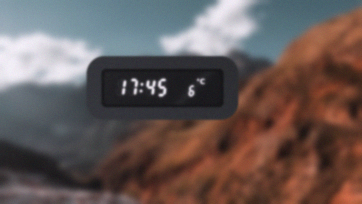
17:45
